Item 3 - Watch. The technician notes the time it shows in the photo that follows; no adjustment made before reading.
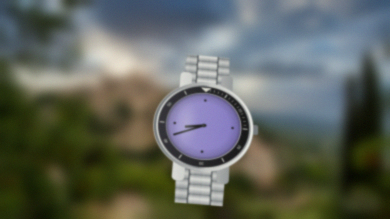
8:41
